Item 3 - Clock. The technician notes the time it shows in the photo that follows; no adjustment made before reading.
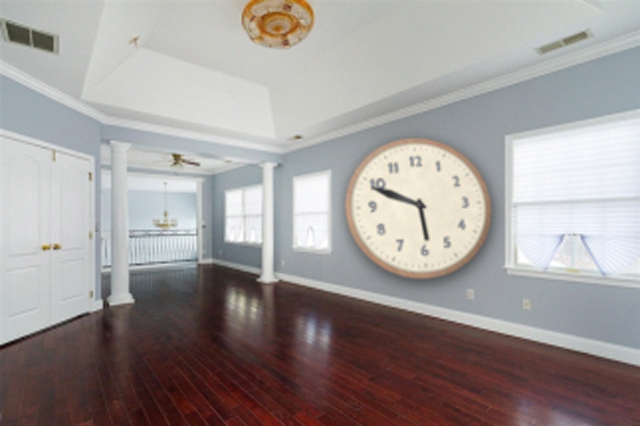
5:49
